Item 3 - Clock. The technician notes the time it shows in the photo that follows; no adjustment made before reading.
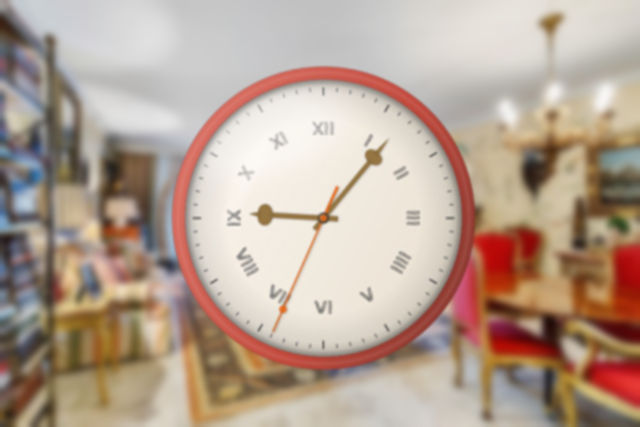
9:06:34
